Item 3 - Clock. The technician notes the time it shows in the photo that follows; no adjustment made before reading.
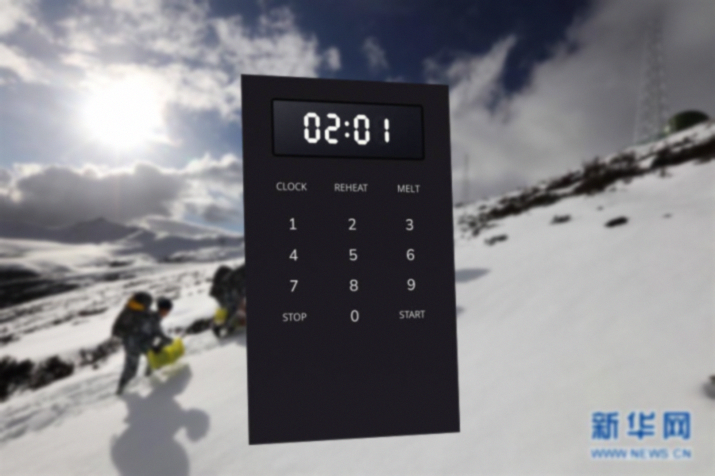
2:01
